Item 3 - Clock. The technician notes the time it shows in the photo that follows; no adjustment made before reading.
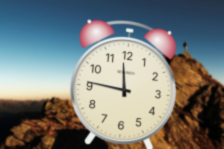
11:46
